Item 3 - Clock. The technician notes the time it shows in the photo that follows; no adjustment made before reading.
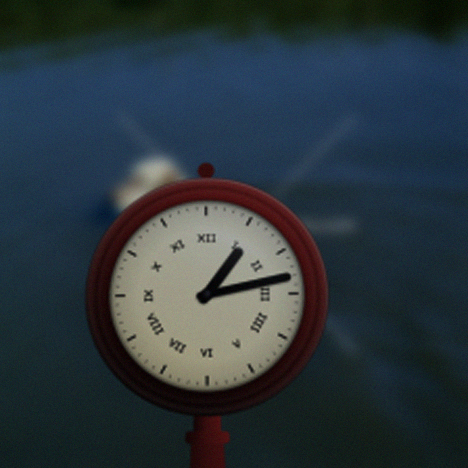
1:13
